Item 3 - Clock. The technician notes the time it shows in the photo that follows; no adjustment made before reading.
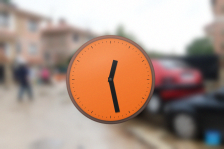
12:28
